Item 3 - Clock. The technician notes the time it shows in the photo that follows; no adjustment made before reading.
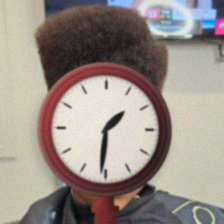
1:31
